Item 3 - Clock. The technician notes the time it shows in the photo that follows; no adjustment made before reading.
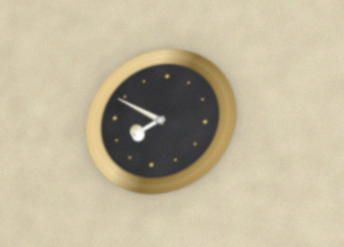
7:49
